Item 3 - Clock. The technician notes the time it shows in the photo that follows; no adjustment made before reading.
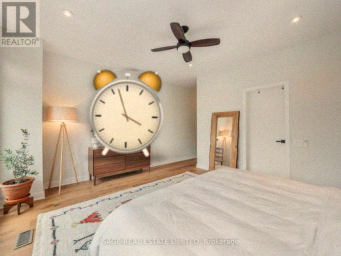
3:57
